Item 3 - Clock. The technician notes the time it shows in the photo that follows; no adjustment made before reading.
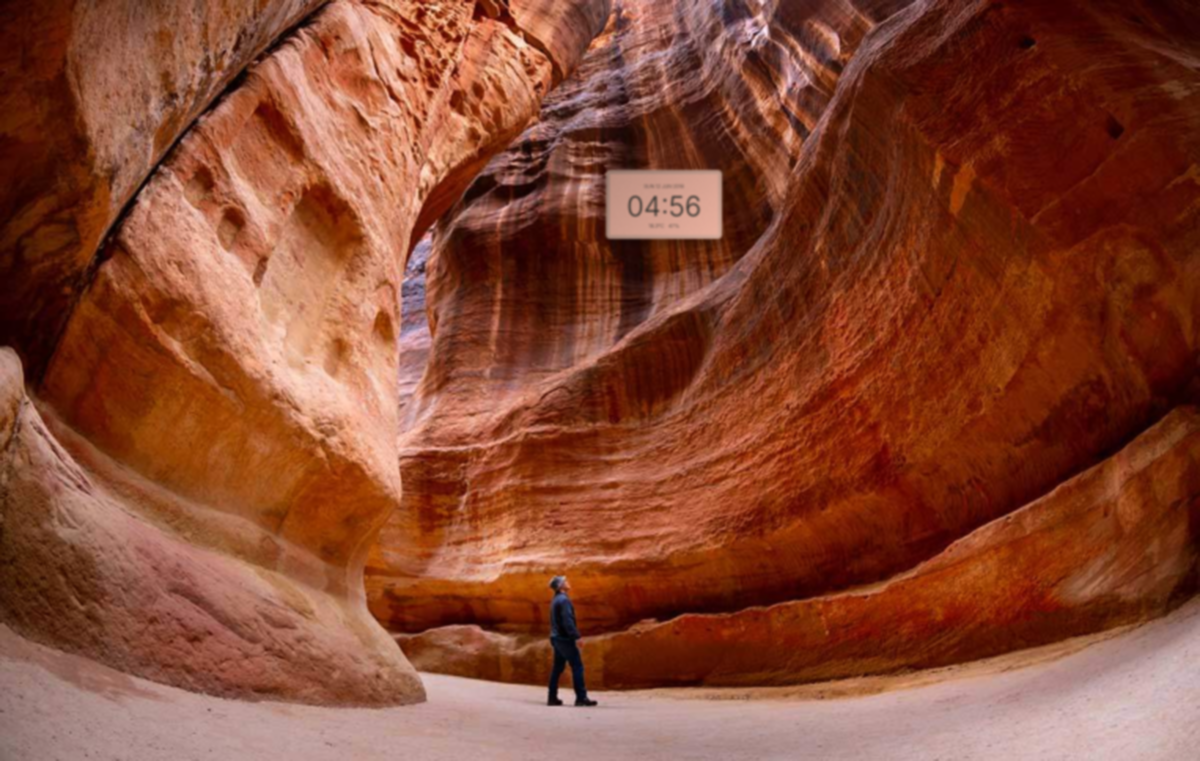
4:56
